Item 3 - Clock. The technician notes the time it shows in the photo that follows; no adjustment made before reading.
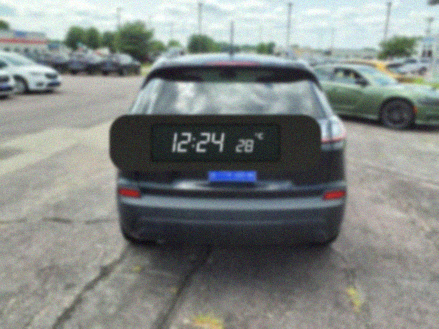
12:24
